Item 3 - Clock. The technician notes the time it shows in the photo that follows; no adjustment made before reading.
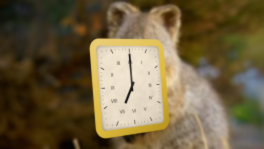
7:00
